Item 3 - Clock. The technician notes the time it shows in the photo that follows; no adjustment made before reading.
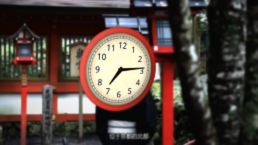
7:14
